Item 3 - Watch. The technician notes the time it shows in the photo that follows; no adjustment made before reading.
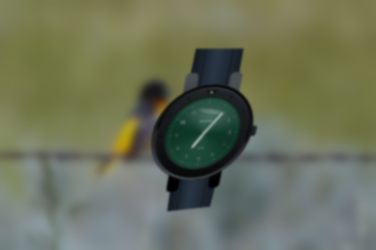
7:06
